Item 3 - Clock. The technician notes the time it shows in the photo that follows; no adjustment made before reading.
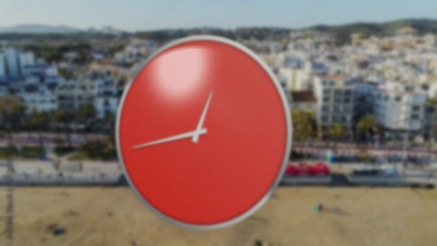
12:43
